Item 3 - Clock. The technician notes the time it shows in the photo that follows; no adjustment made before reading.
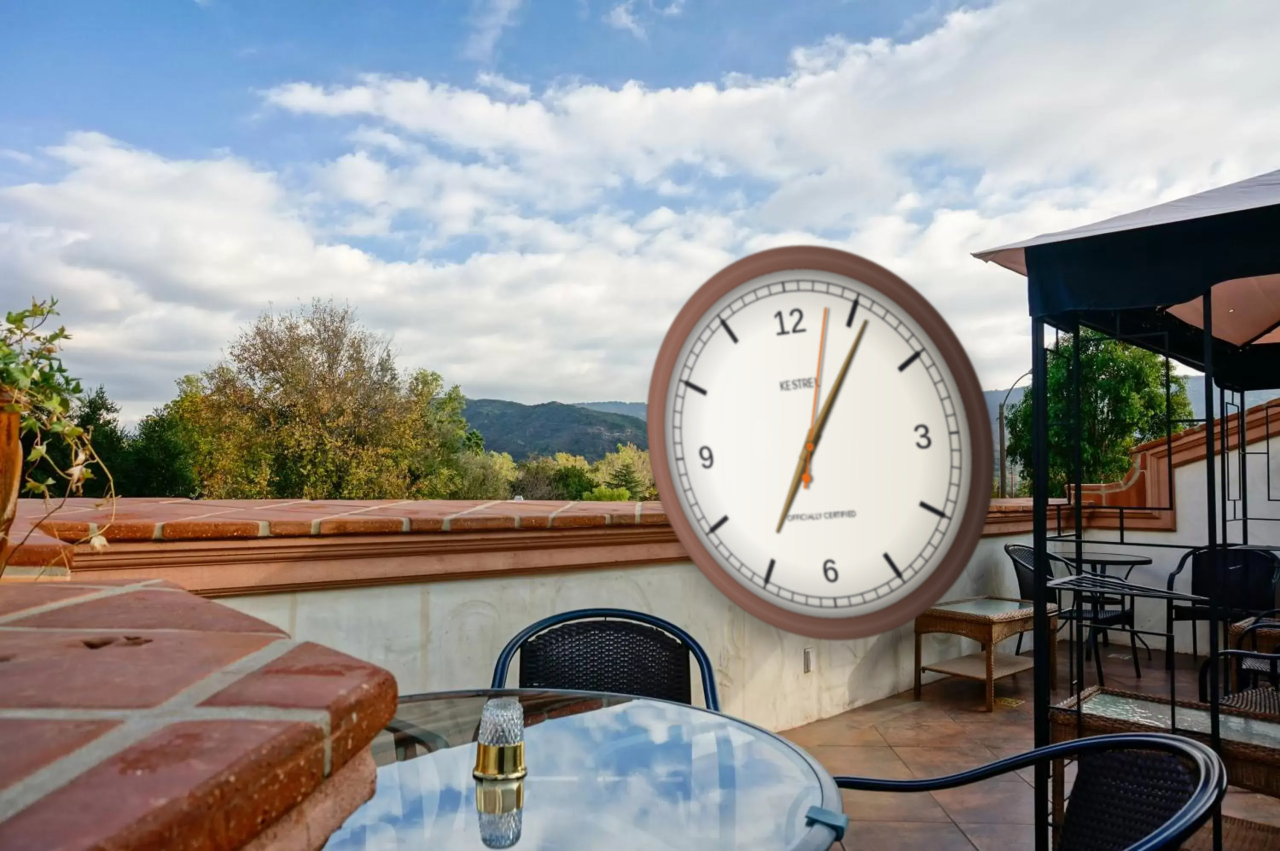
7:06:03
